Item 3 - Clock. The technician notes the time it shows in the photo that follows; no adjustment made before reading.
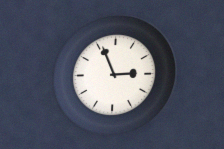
2:56
